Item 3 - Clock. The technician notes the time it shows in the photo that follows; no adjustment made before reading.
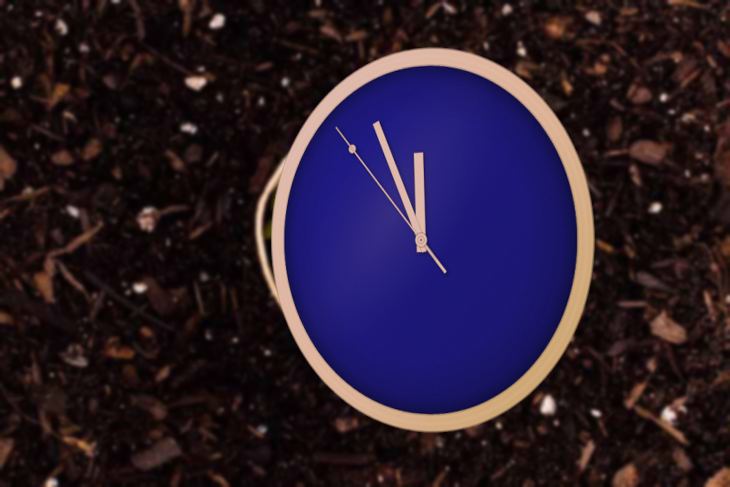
11:55:53
